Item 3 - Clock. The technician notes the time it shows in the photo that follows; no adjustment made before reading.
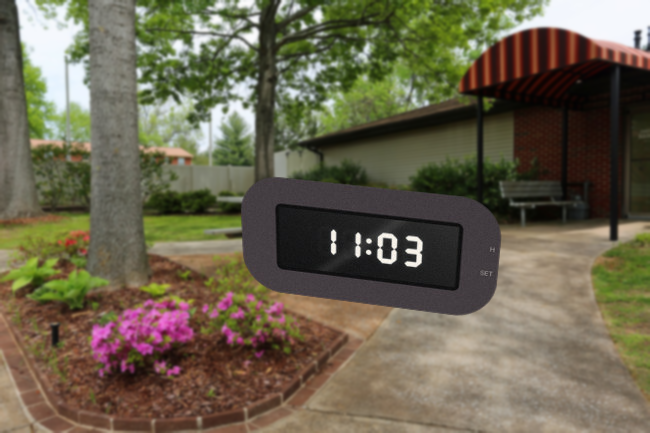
11:03
